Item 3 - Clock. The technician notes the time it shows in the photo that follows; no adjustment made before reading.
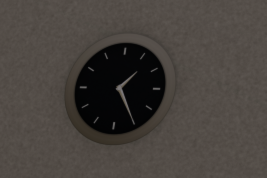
1:25
